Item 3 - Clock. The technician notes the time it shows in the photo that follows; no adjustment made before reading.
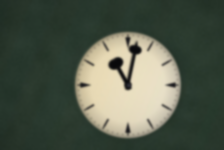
11:02
